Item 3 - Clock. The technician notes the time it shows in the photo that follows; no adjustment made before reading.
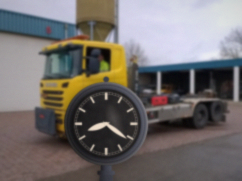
8:21
